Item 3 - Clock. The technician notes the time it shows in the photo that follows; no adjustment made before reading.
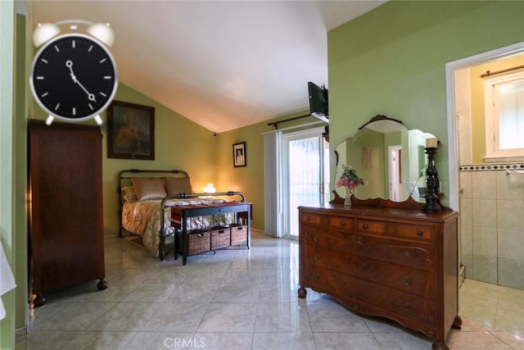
11:23
